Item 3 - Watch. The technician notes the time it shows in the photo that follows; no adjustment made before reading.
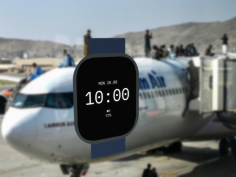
10:00
